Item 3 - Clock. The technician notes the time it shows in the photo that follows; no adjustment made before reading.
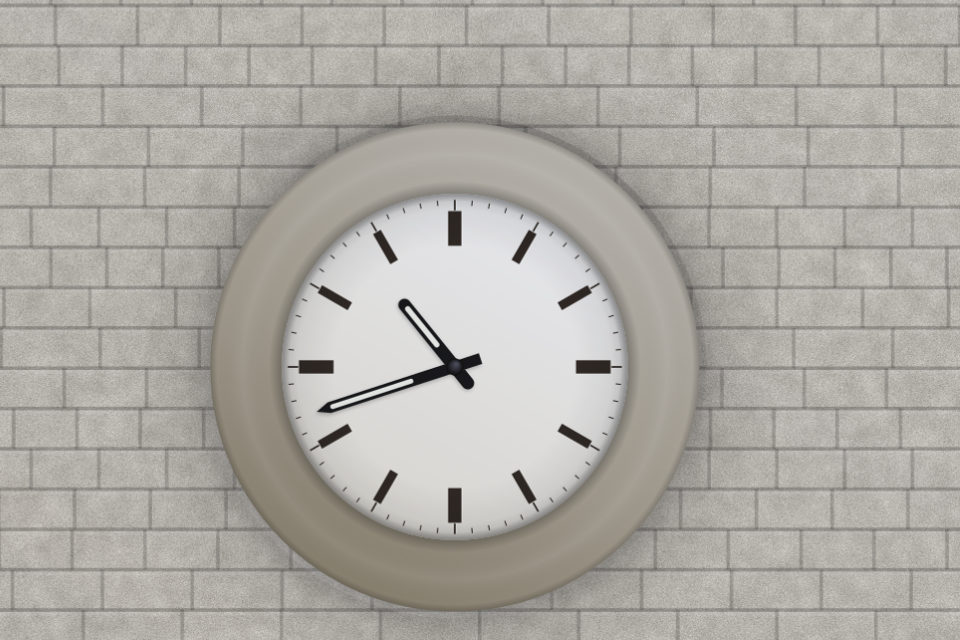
10:42
